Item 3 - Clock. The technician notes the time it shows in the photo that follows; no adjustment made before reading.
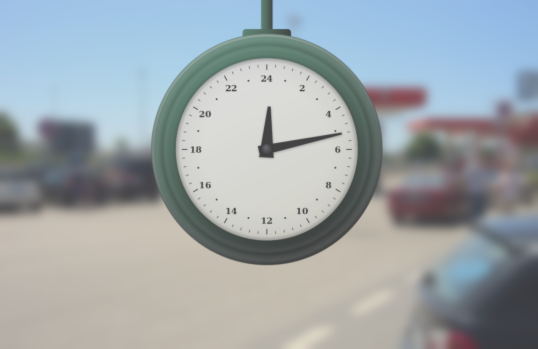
0:13
